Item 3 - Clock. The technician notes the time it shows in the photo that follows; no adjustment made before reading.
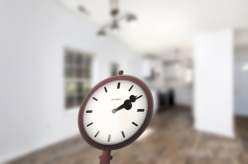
2:09
